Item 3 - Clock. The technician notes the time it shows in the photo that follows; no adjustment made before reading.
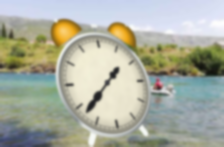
1:38
